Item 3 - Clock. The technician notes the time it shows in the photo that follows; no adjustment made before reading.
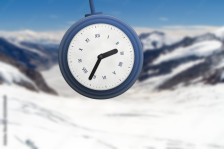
2:36
